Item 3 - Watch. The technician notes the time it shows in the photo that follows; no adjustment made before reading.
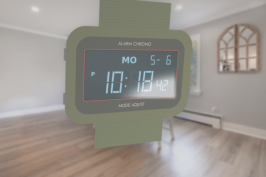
10:18:42
